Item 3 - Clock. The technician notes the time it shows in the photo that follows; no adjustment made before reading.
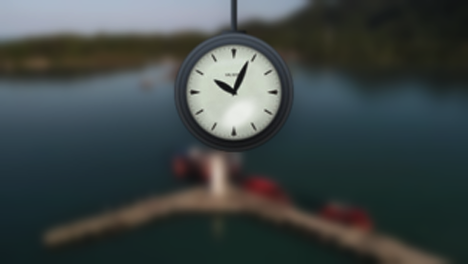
10:04
